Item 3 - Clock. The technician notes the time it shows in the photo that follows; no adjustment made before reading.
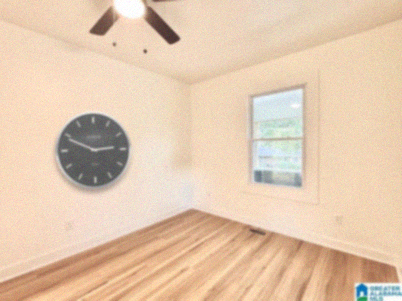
2:49
